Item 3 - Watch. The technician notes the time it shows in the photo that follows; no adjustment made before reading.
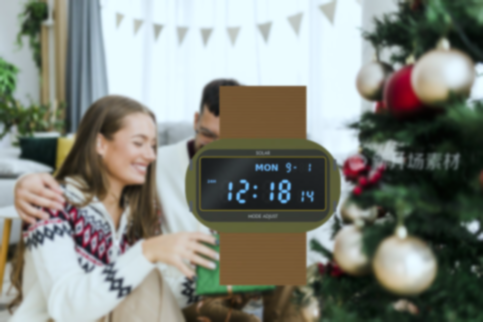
12:18:14
